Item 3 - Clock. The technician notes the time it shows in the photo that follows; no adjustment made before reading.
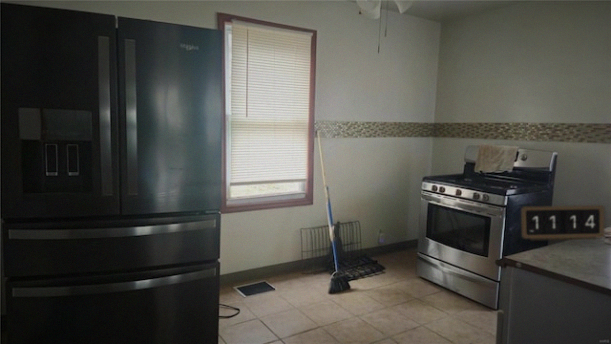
11:14
